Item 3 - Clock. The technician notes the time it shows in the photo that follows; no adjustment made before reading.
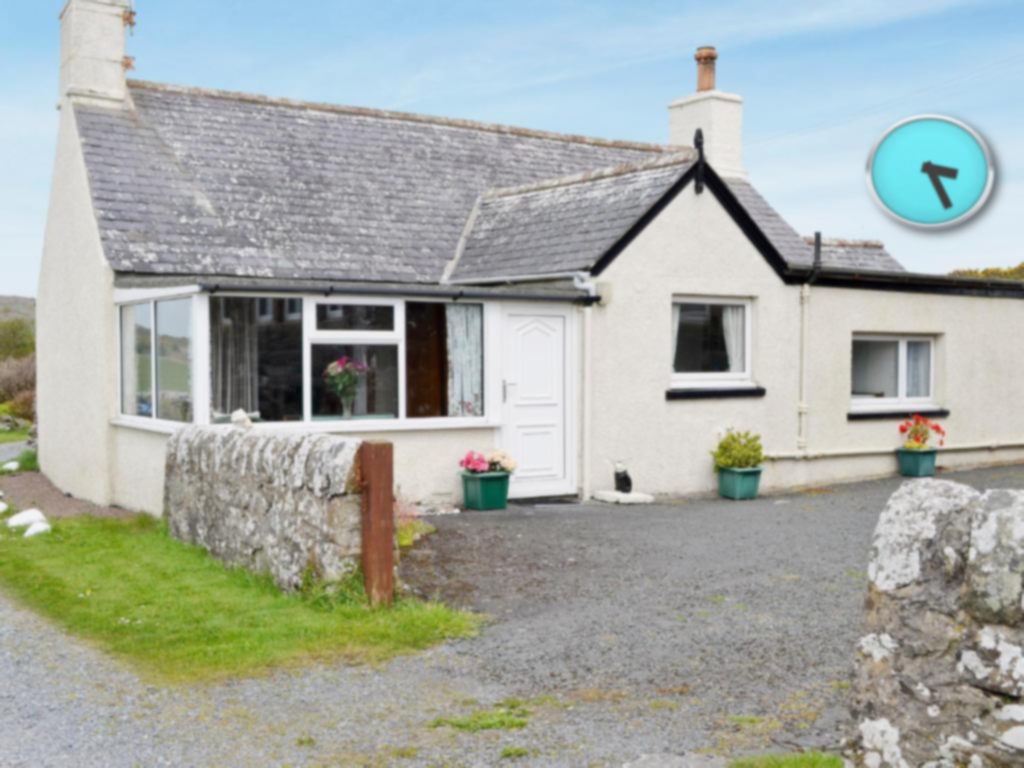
3:26
